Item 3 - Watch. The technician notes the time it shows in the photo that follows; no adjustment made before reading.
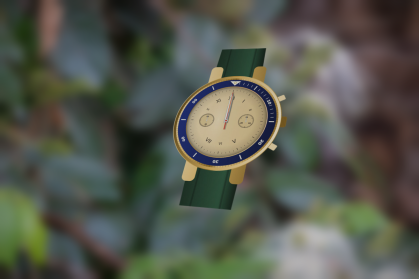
12:00
